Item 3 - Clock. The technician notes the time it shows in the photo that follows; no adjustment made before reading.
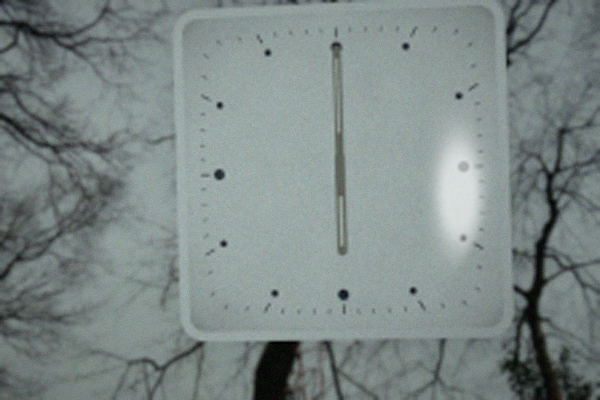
6:00
